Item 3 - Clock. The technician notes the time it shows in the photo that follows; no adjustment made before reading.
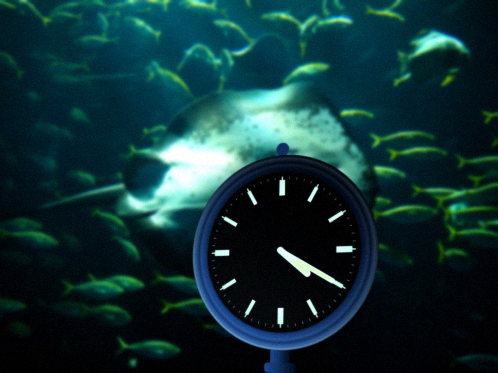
4:20
